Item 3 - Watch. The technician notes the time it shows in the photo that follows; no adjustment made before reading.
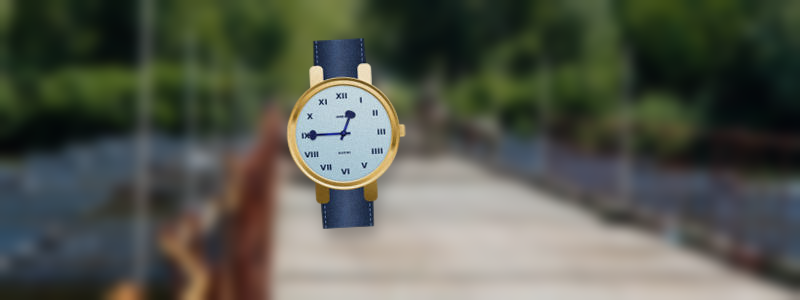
12:45
